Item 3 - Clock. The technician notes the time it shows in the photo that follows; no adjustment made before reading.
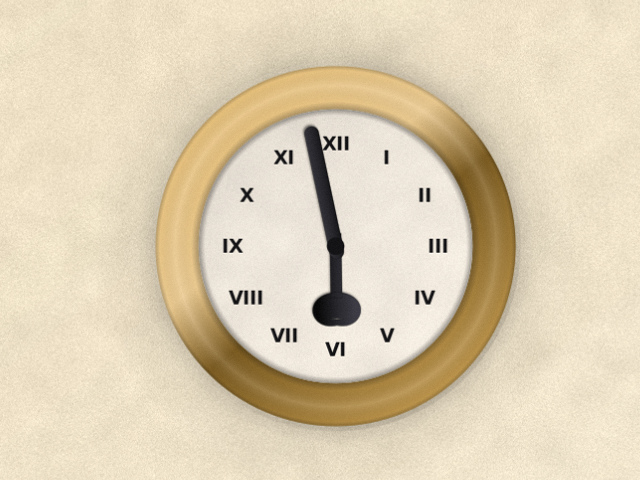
5:58
